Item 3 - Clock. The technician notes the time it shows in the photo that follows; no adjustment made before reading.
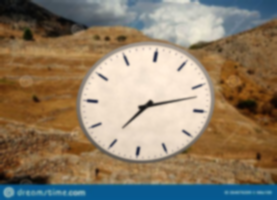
7:12
